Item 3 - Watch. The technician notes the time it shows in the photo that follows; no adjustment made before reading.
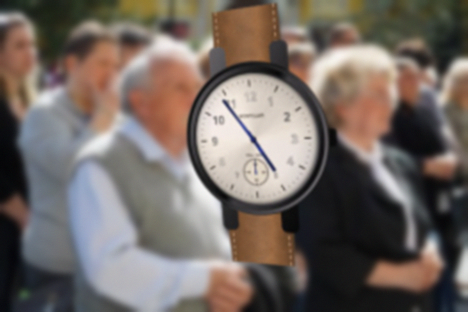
4:54
